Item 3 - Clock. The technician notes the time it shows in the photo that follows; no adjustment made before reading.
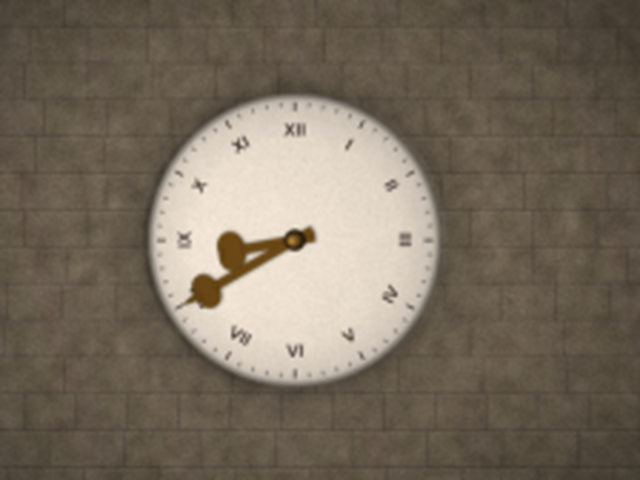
8:40
